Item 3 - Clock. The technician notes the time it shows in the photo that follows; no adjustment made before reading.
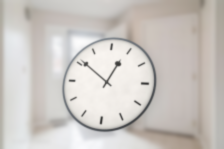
12:51
